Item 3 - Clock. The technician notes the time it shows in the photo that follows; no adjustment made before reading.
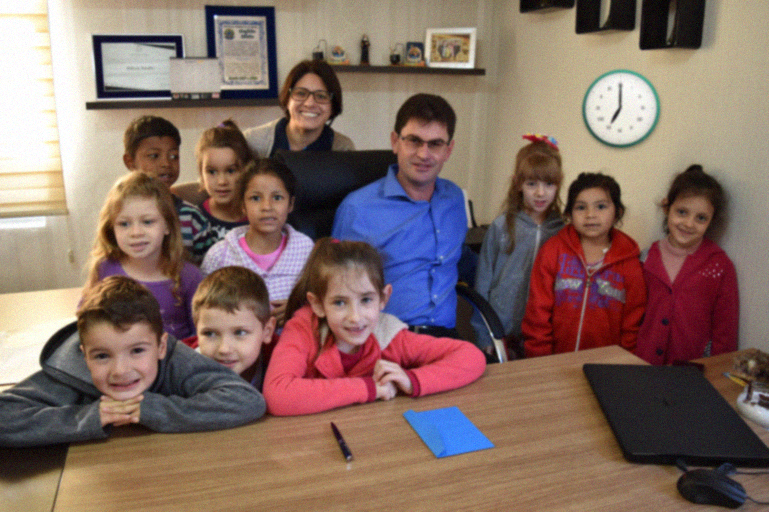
7:00
